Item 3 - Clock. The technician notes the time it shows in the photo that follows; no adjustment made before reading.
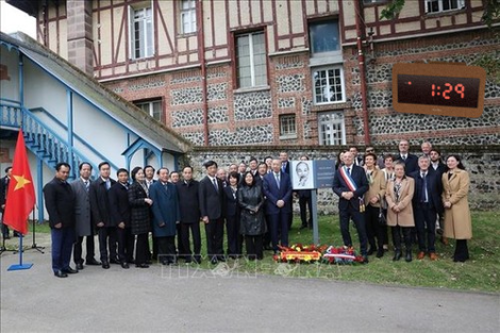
1:29
